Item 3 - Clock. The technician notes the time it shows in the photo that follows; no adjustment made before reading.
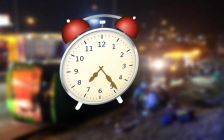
7:24
